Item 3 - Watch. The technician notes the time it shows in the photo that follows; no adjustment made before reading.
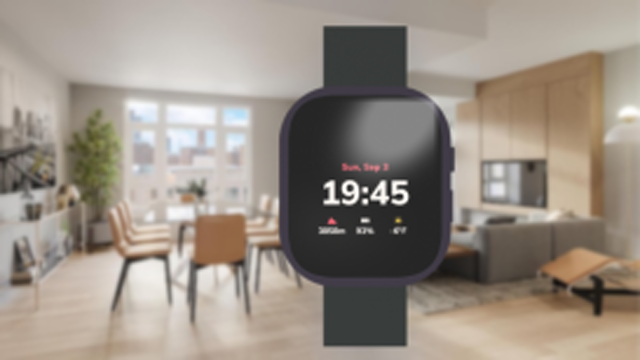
19:45
